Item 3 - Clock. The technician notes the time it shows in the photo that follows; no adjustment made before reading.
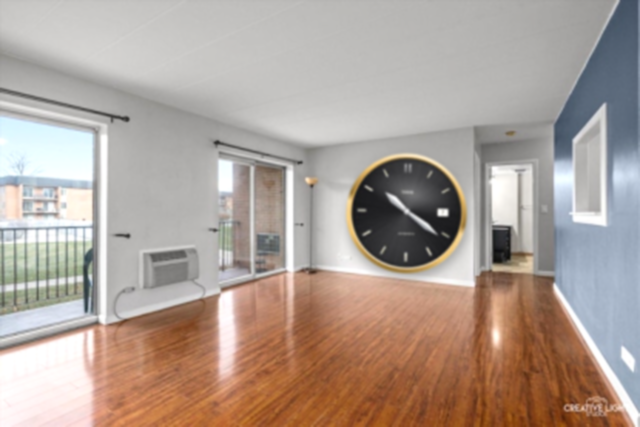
10:21
